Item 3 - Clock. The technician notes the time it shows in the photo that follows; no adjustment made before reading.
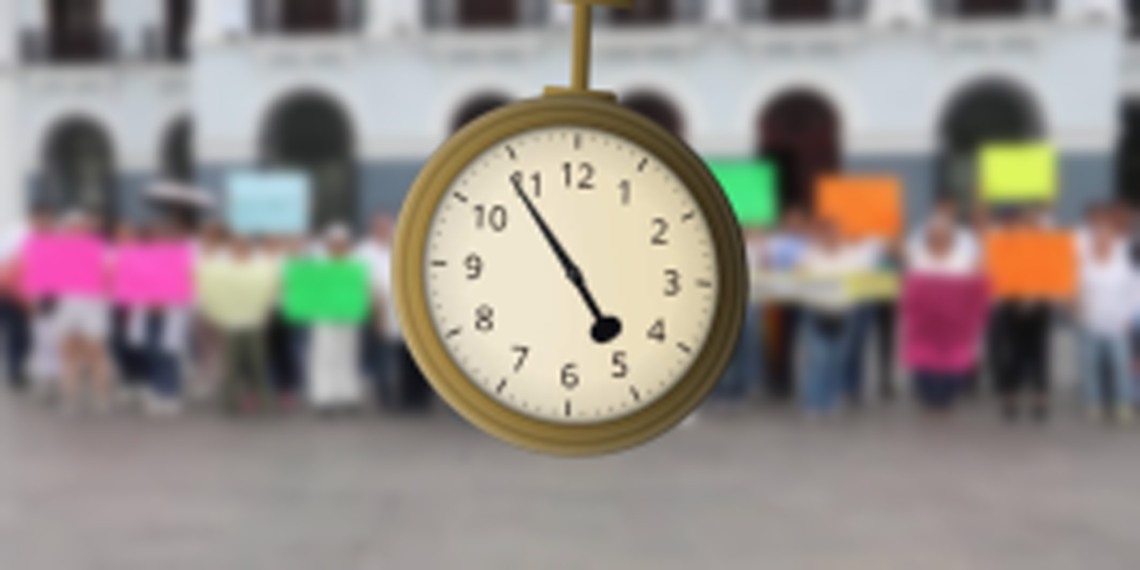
4:54
